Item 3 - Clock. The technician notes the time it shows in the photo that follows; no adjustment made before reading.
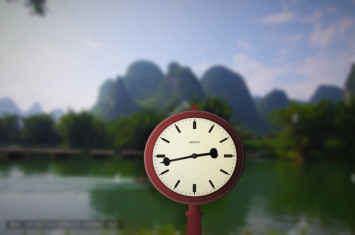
2:43
